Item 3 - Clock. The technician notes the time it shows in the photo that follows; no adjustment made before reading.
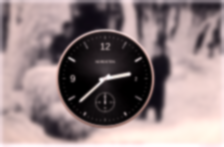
2:38
